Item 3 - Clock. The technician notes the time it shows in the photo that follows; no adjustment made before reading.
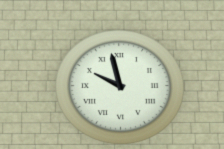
9:58
